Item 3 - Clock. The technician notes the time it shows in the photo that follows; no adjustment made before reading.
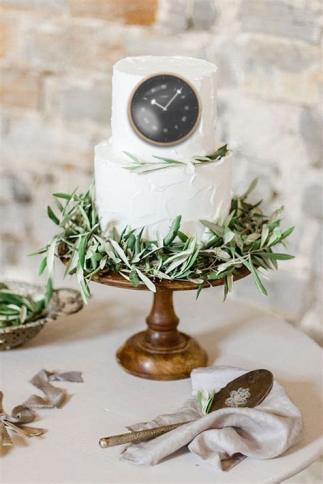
10:07
